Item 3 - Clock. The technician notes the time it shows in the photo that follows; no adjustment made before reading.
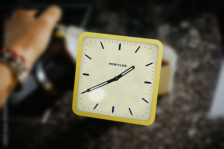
1:40
